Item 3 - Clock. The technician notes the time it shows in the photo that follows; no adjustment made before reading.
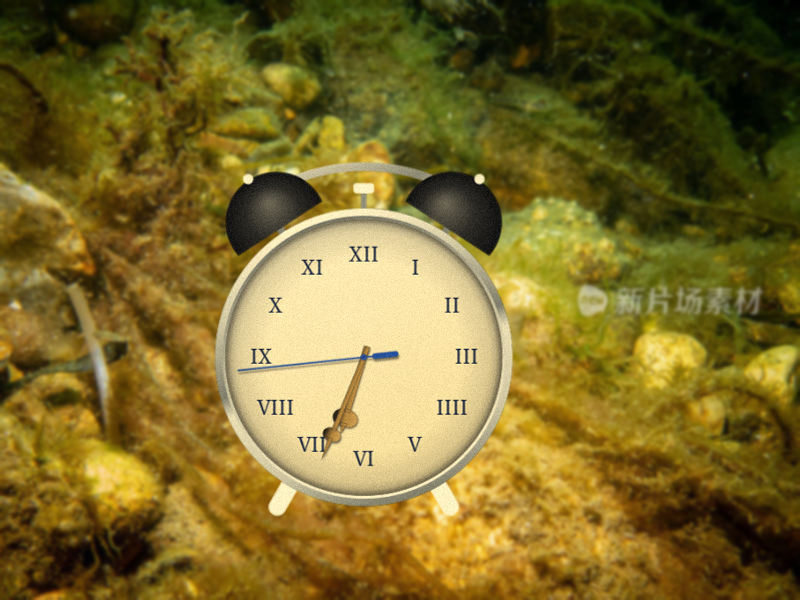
6:33:44
